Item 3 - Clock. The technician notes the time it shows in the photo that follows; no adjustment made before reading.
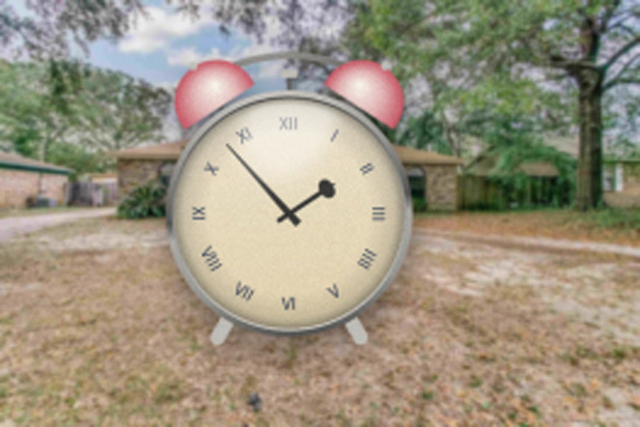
1:53
